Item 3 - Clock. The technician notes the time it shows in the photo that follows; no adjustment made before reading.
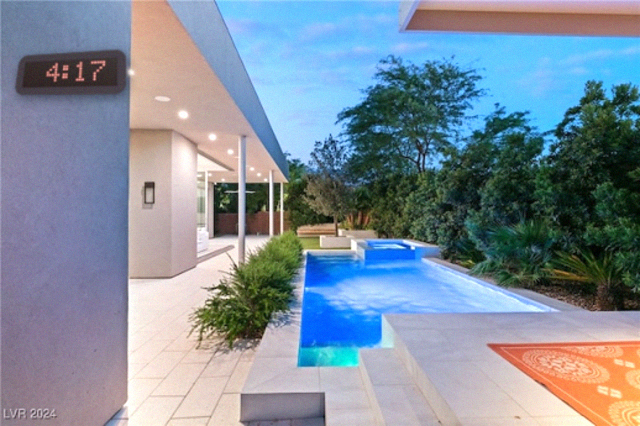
4:17
